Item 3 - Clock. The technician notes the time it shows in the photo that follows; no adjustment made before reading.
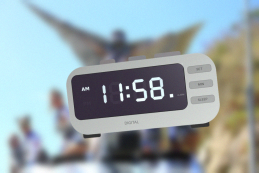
11:58
